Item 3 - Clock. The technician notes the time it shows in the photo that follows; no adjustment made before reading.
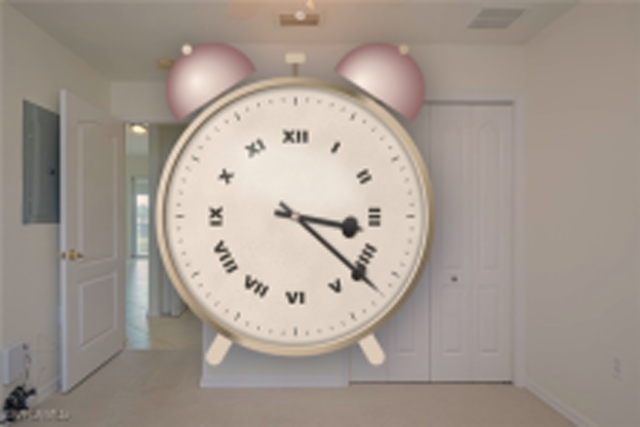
3:22
